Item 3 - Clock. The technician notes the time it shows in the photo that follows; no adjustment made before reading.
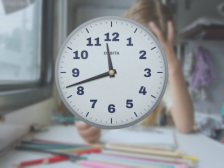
11:42
